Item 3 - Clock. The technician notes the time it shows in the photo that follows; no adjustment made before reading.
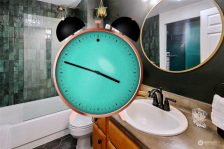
3:48
